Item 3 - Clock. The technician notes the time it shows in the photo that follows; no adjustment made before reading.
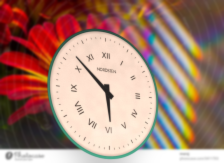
5:52
